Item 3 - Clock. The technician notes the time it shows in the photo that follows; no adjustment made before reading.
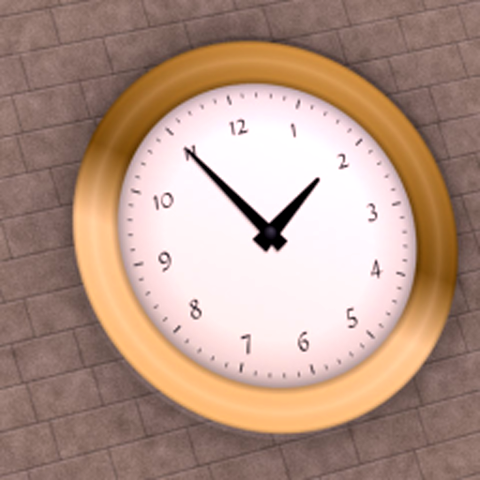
1:55
